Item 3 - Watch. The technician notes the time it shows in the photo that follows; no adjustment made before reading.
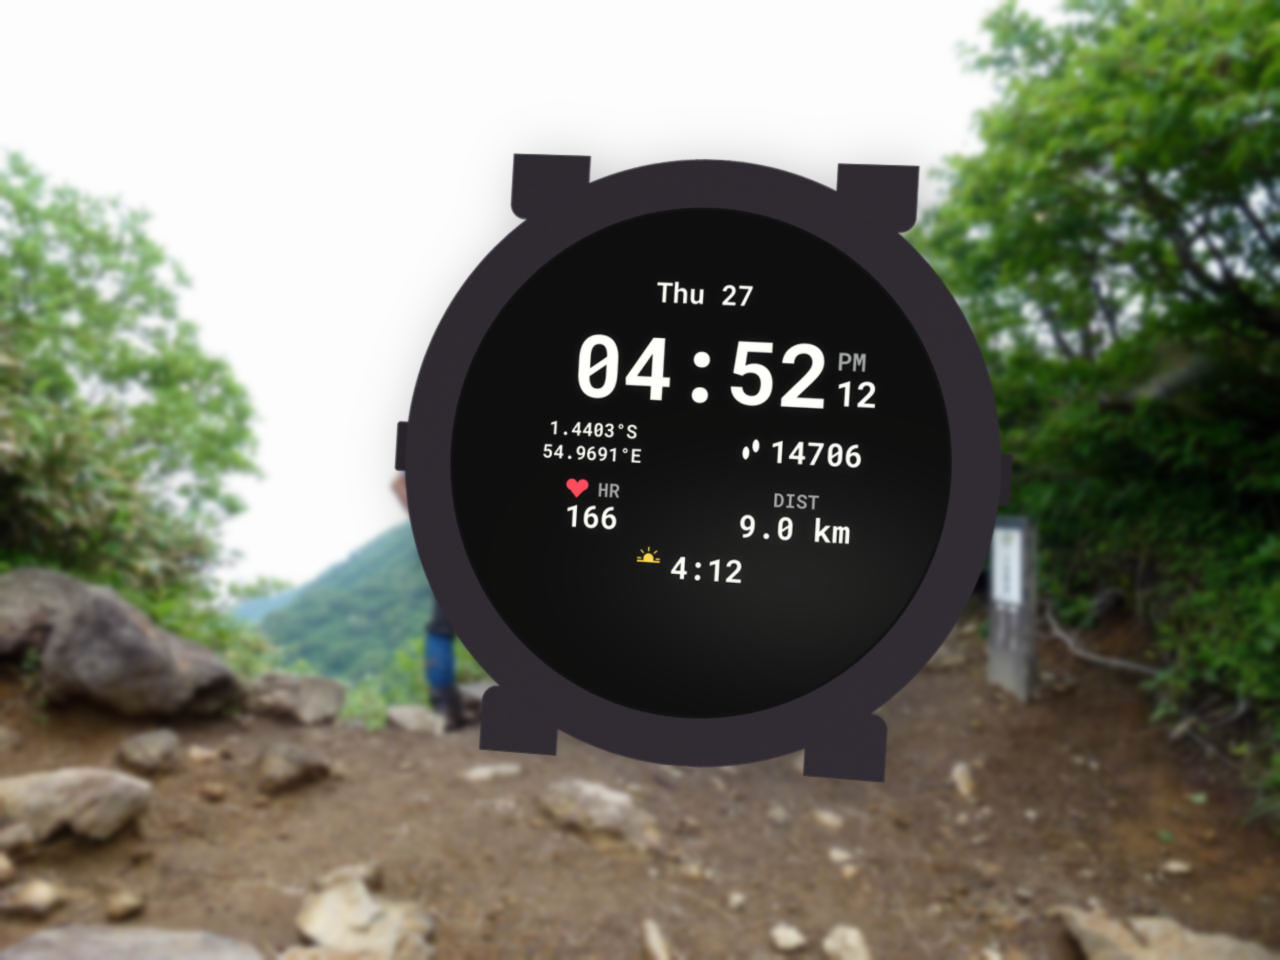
4:52:12
